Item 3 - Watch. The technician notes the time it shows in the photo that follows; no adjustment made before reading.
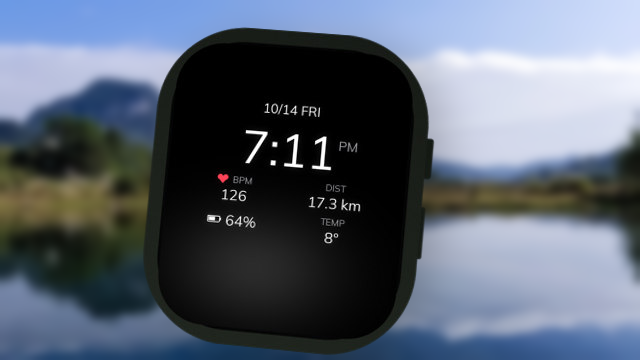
7:11
